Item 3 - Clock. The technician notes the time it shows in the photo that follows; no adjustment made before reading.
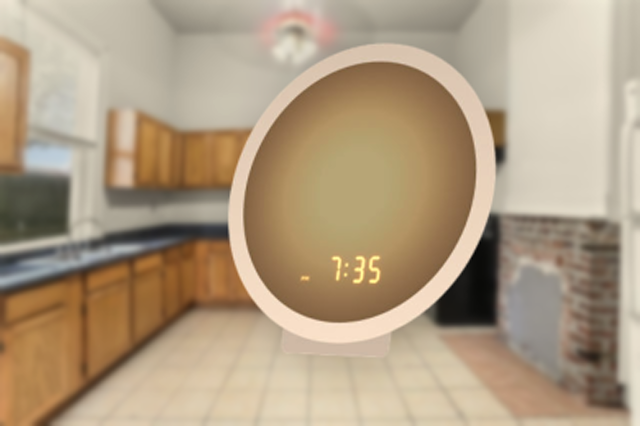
7:35
